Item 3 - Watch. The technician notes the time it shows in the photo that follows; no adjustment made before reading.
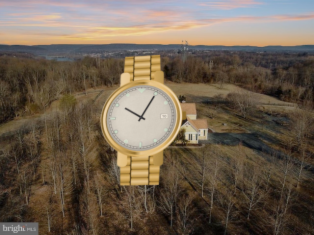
10:05
